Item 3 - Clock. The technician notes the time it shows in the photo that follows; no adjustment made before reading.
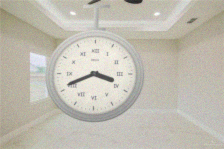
3:41
